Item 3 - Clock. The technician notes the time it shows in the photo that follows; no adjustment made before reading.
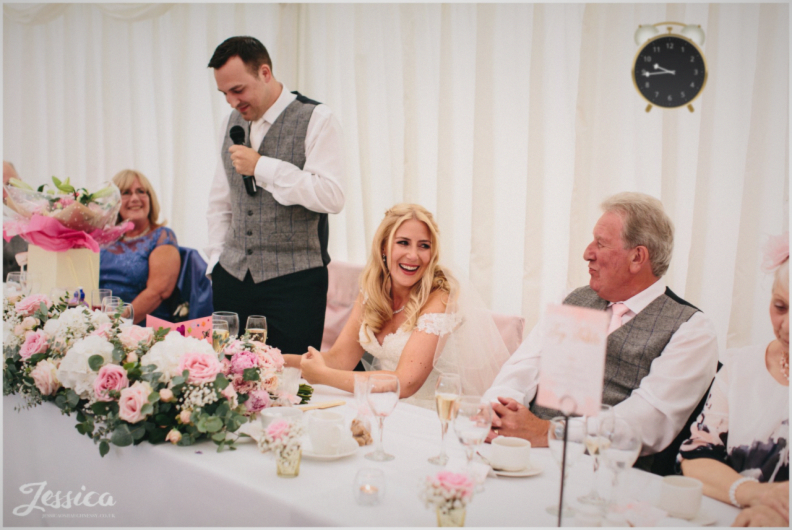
9:44
